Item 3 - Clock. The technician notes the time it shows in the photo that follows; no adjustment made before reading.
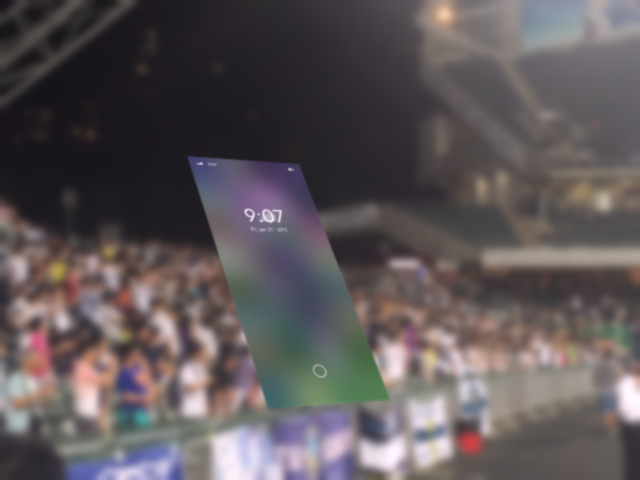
9:07
